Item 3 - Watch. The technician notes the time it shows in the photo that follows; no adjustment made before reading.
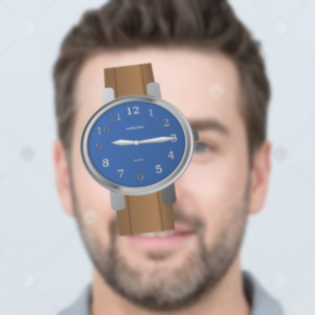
9:15
